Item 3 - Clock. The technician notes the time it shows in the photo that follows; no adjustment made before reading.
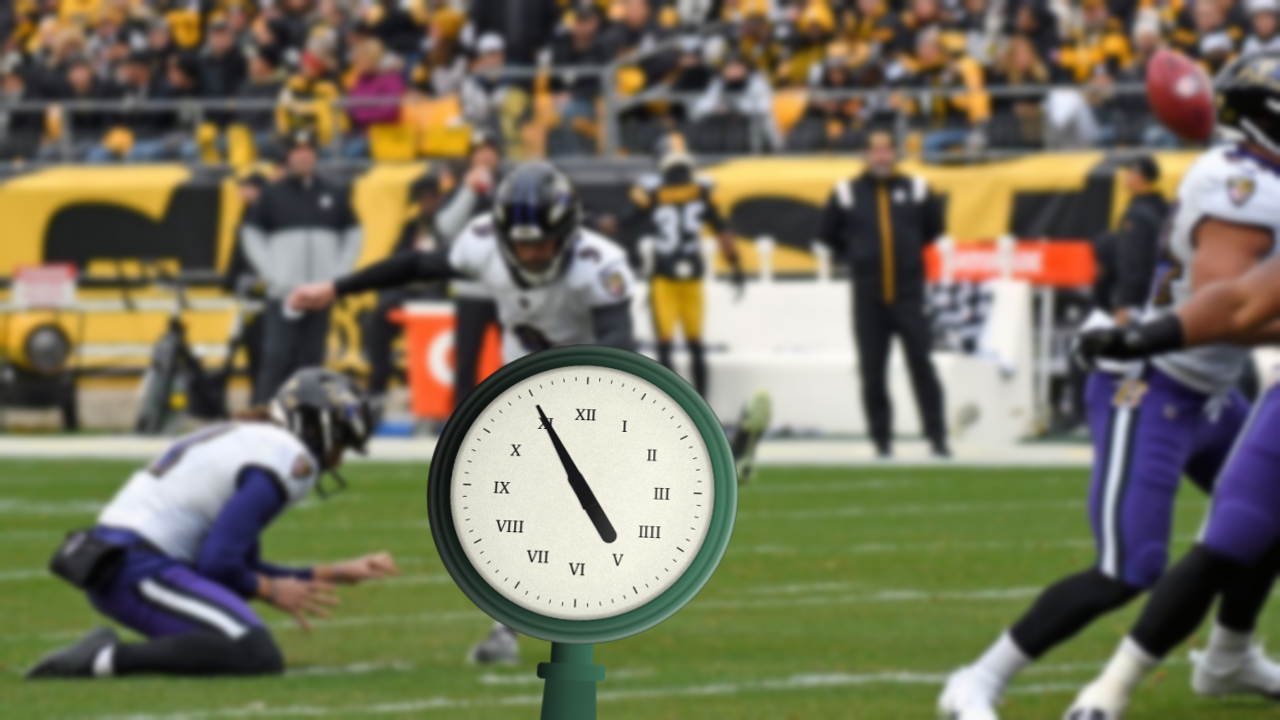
4:55
